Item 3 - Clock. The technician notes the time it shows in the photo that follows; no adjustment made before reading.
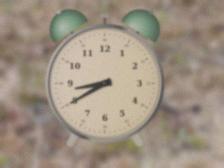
8:40
